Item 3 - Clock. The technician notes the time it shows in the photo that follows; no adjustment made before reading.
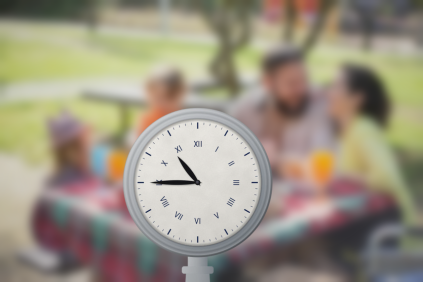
10:45
